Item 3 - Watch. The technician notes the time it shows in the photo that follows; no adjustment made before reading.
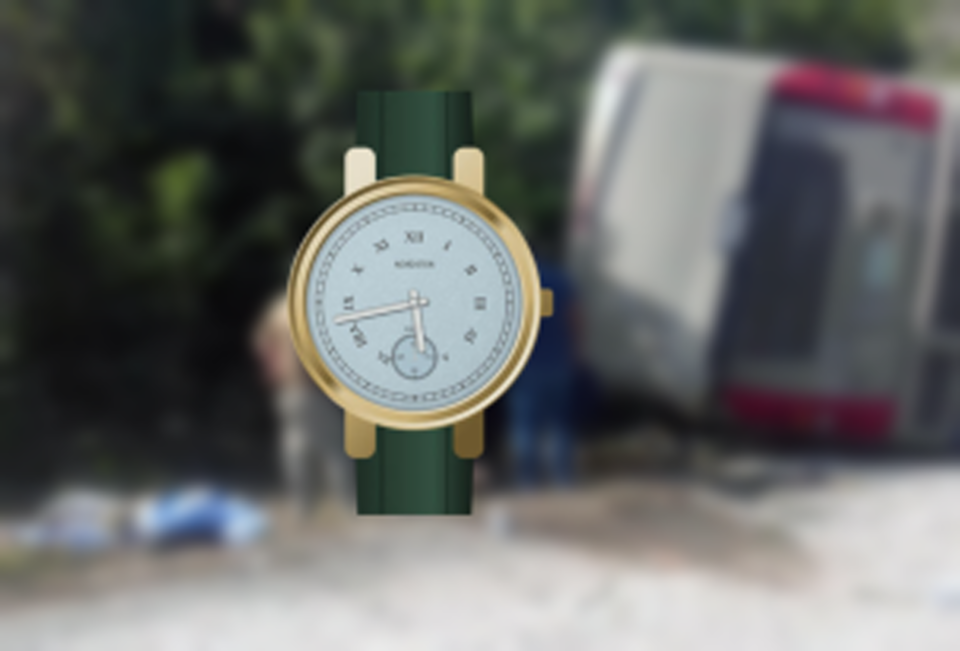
5:43
